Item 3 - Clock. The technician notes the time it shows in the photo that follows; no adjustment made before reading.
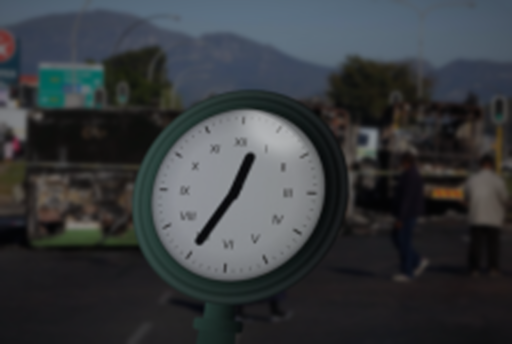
12:35
